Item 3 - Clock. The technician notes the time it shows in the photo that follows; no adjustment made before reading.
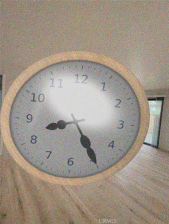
8:25
